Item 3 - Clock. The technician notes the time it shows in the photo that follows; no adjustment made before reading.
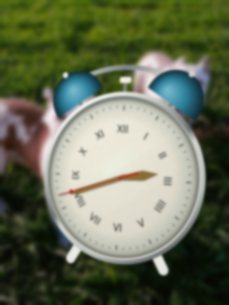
2:41:42
